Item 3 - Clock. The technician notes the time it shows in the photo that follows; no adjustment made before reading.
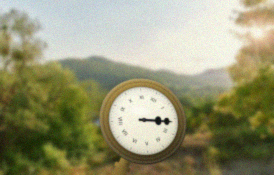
2:11
